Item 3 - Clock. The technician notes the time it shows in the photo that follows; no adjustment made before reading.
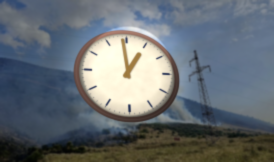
12:59
